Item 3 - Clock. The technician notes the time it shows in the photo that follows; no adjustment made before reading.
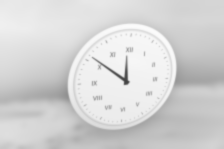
11:51
